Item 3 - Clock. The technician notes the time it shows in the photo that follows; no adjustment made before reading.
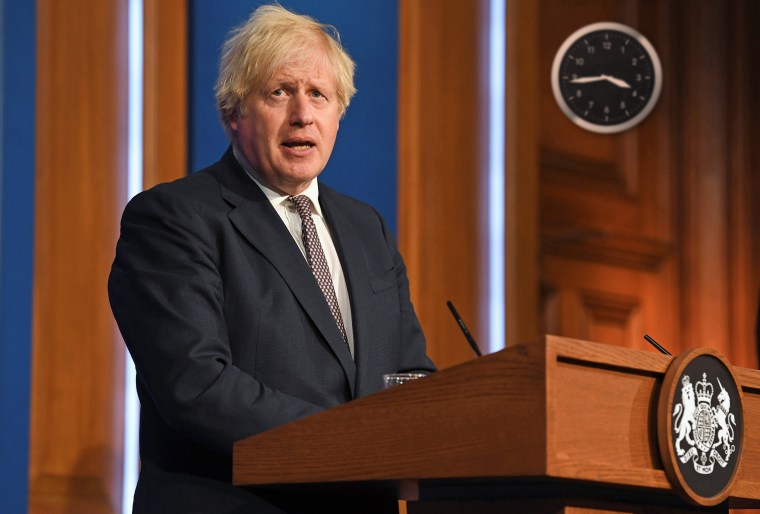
3:44
